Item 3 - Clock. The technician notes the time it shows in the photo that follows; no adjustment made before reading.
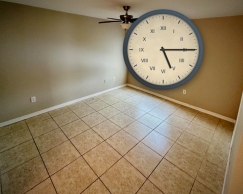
5:15
